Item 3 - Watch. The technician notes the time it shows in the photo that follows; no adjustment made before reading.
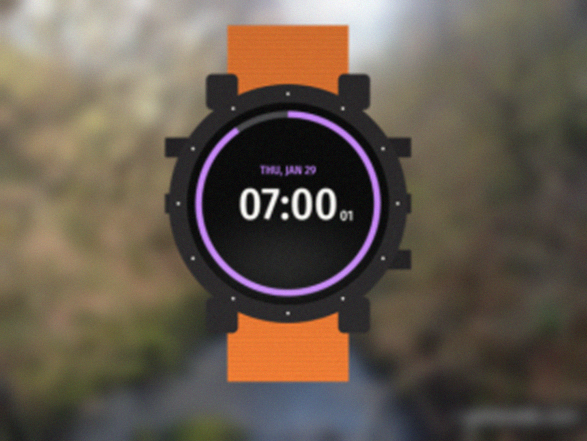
7:00
